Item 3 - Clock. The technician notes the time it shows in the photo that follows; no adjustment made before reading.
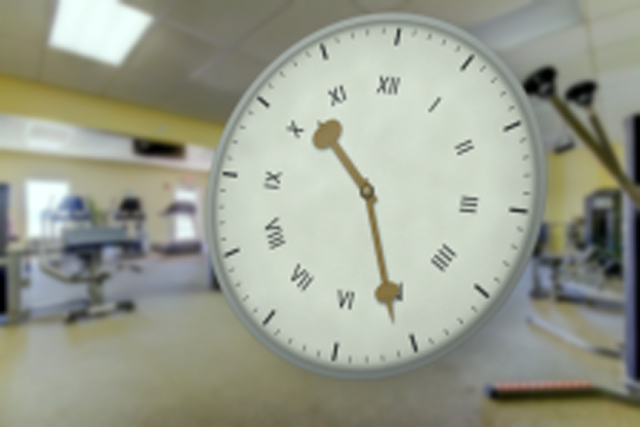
10:26
